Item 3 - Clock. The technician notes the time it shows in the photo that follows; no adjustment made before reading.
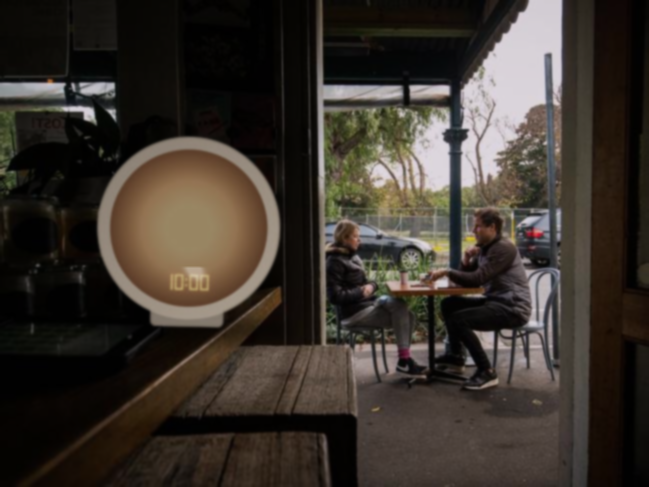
10:00
